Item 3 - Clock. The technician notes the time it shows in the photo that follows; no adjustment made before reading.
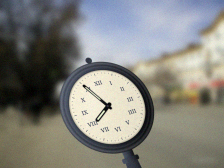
7:55
